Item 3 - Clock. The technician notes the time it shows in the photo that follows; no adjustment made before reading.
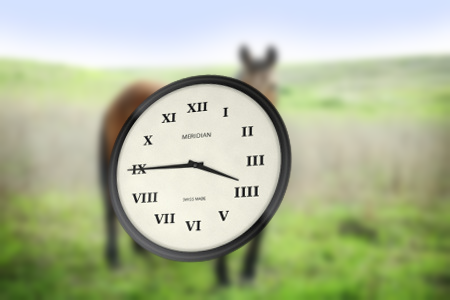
3:45
